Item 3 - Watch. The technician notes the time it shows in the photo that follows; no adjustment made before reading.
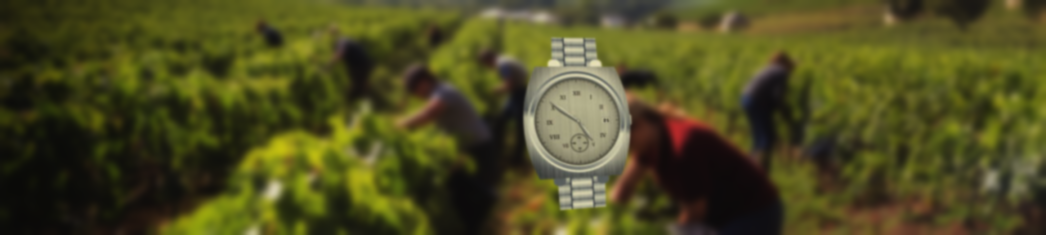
4:51
